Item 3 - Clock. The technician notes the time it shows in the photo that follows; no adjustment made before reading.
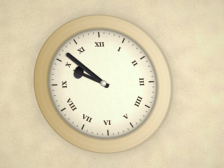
9:52
